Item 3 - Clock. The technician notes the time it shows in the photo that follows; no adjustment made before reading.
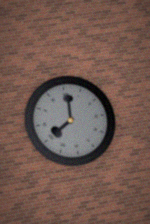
8:01
